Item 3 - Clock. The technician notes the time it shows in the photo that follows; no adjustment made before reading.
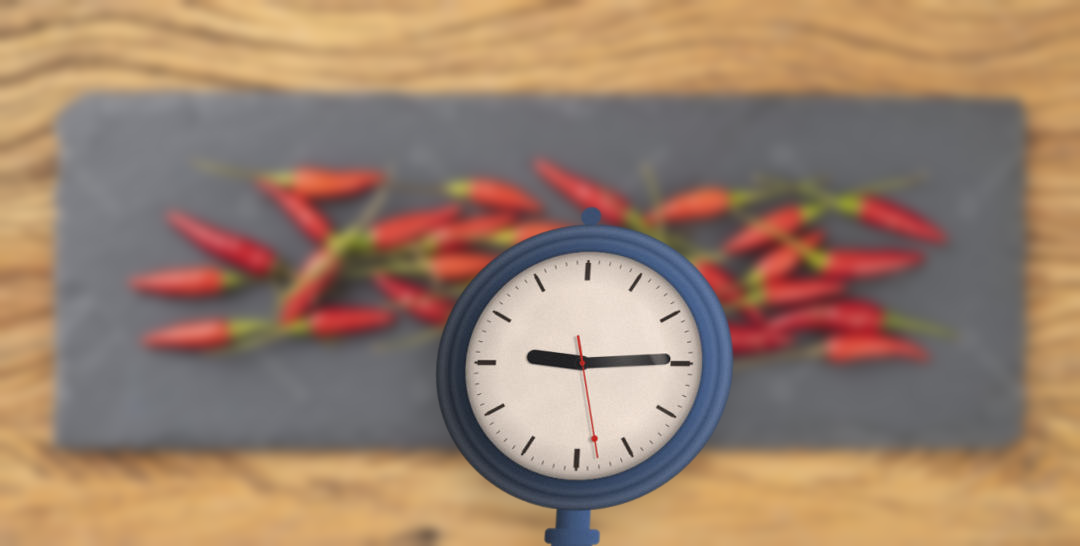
9:14:28
